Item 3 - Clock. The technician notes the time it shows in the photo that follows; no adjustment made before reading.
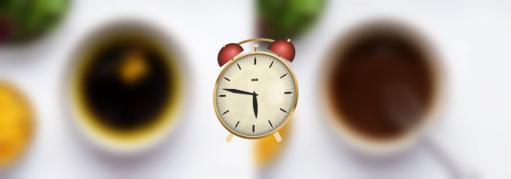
5:47
